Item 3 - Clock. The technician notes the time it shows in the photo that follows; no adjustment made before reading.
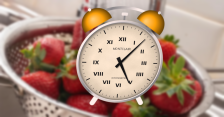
5:07
